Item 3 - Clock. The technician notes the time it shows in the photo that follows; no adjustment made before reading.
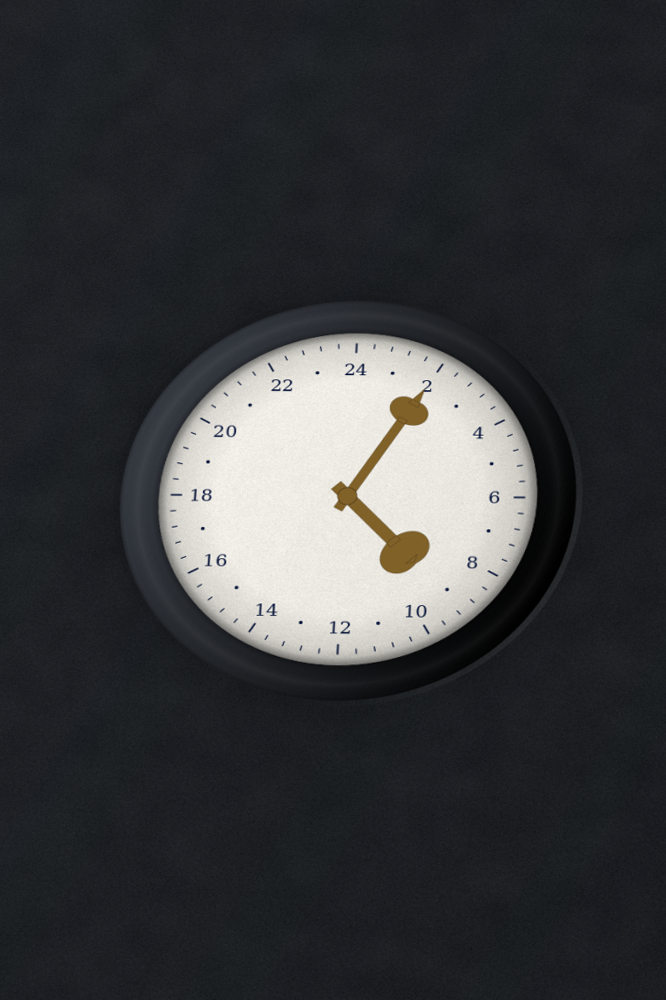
9:05
